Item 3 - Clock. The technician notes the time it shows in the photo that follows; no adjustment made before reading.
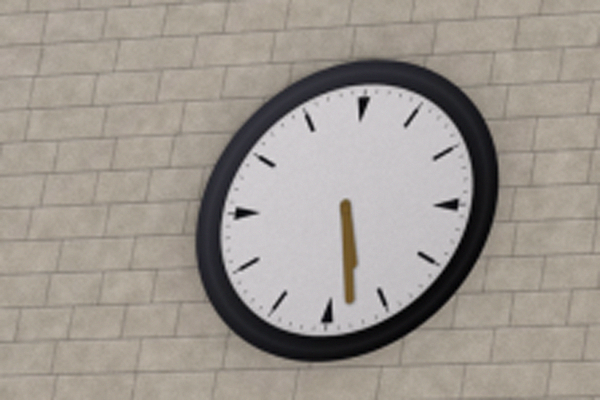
5:28
